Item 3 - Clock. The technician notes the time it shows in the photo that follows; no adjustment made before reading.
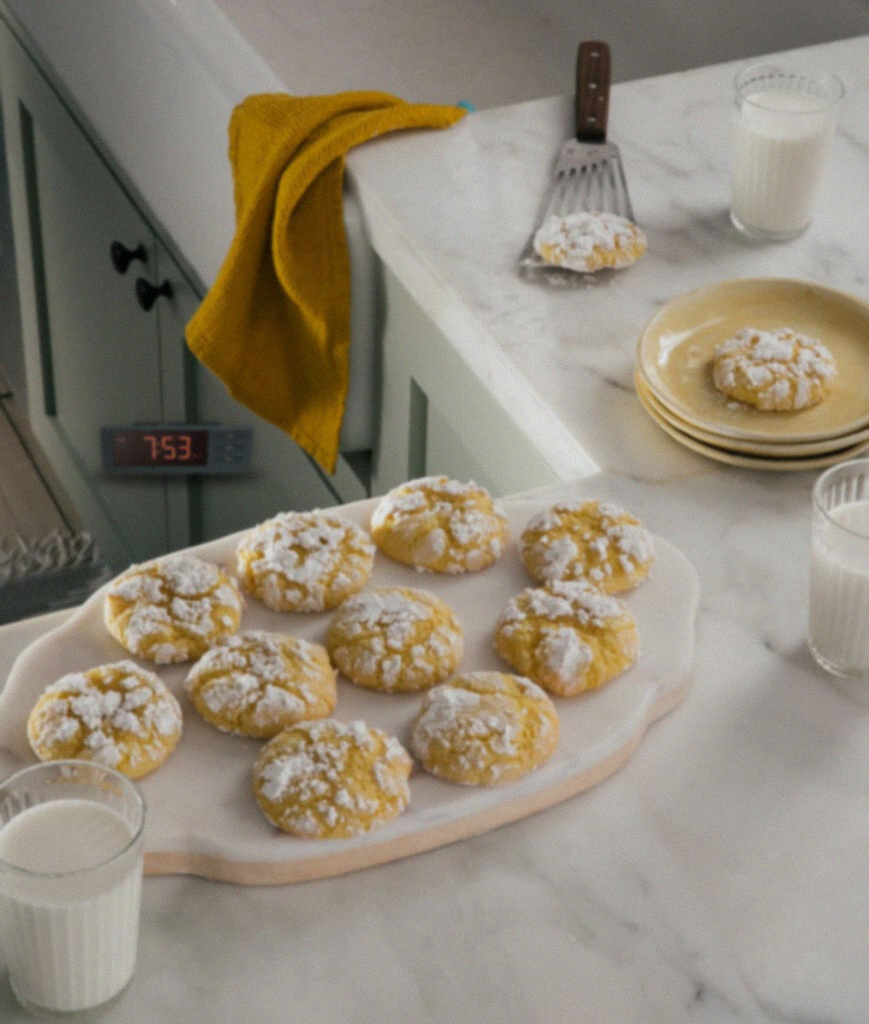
7:53
